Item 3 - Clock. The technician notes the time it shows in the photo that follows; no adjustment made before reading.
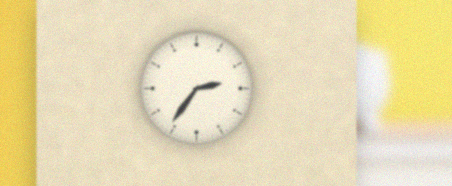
2:36
